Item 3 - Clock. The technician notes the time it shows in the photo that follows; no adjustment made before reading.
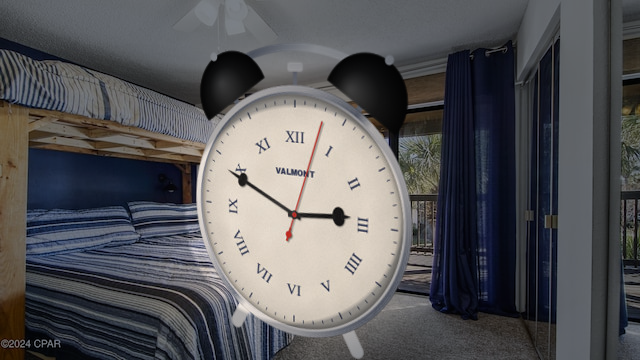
2:49:03
